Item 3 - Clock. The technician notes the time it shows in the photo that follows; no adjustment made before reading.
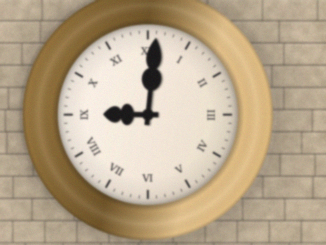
9:01
